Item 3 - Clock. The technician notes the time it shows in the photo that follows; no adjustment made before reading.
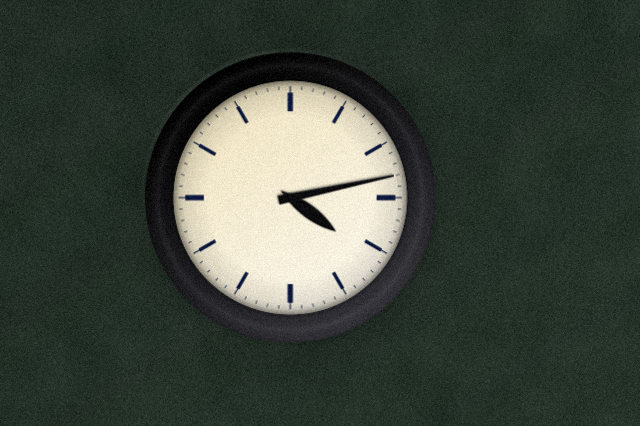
4:13
